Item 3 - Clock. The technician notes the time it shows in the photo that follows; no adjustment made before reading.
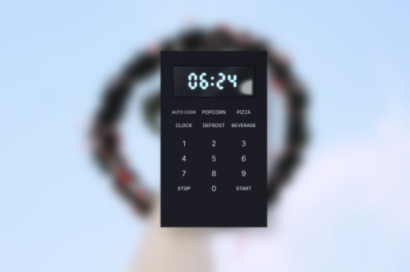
6:24
